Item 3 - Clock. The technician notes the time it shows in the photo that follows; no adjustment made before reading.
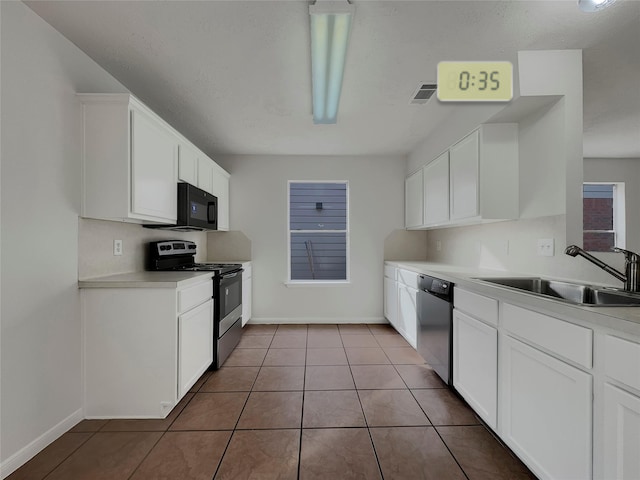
0:35
